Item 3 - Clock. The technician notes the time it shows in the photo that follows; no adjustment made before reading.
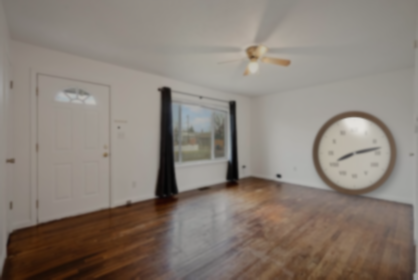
8:13
